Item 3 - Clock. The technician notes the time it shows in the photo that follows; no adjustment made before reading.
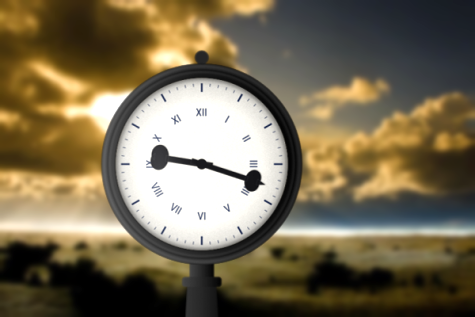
9:18
